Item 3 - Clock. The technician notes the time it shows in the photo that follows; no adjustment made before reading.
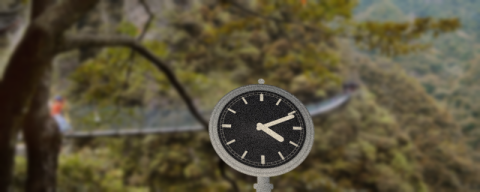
4:11
